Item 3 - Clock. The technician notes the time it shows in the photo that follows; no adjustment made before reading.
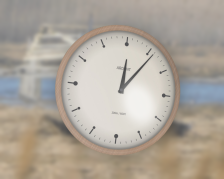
12:06
